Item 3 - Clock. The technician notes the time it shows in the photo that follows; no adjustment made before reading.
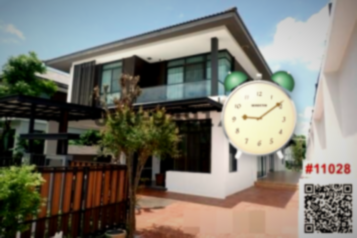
9:09
